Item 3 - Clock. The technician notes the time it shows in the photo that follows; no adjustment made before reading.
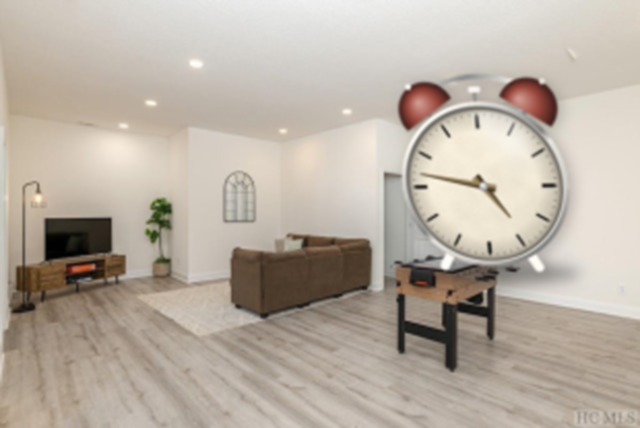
4:47
